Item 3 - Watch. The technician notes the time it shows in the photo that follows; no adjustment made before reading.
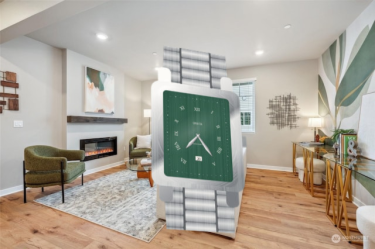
7:24
